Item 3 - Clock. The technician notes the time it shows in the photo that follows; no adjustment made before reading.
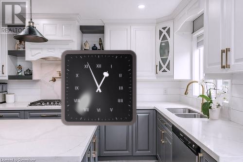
12:56
